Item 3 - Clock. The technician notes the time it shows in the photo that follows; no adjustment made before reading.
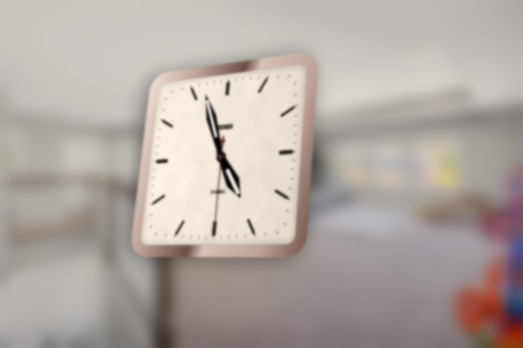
4:56:30
